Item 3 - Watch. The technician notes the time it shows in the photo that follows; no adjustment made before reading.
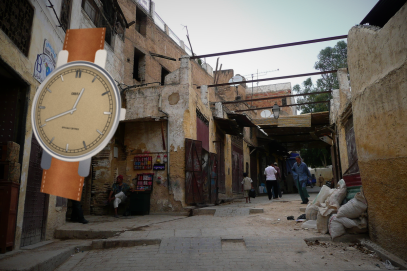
12:41
